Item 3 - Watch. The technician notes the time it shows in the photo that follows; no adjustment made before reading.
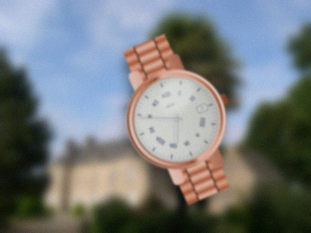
6:49
